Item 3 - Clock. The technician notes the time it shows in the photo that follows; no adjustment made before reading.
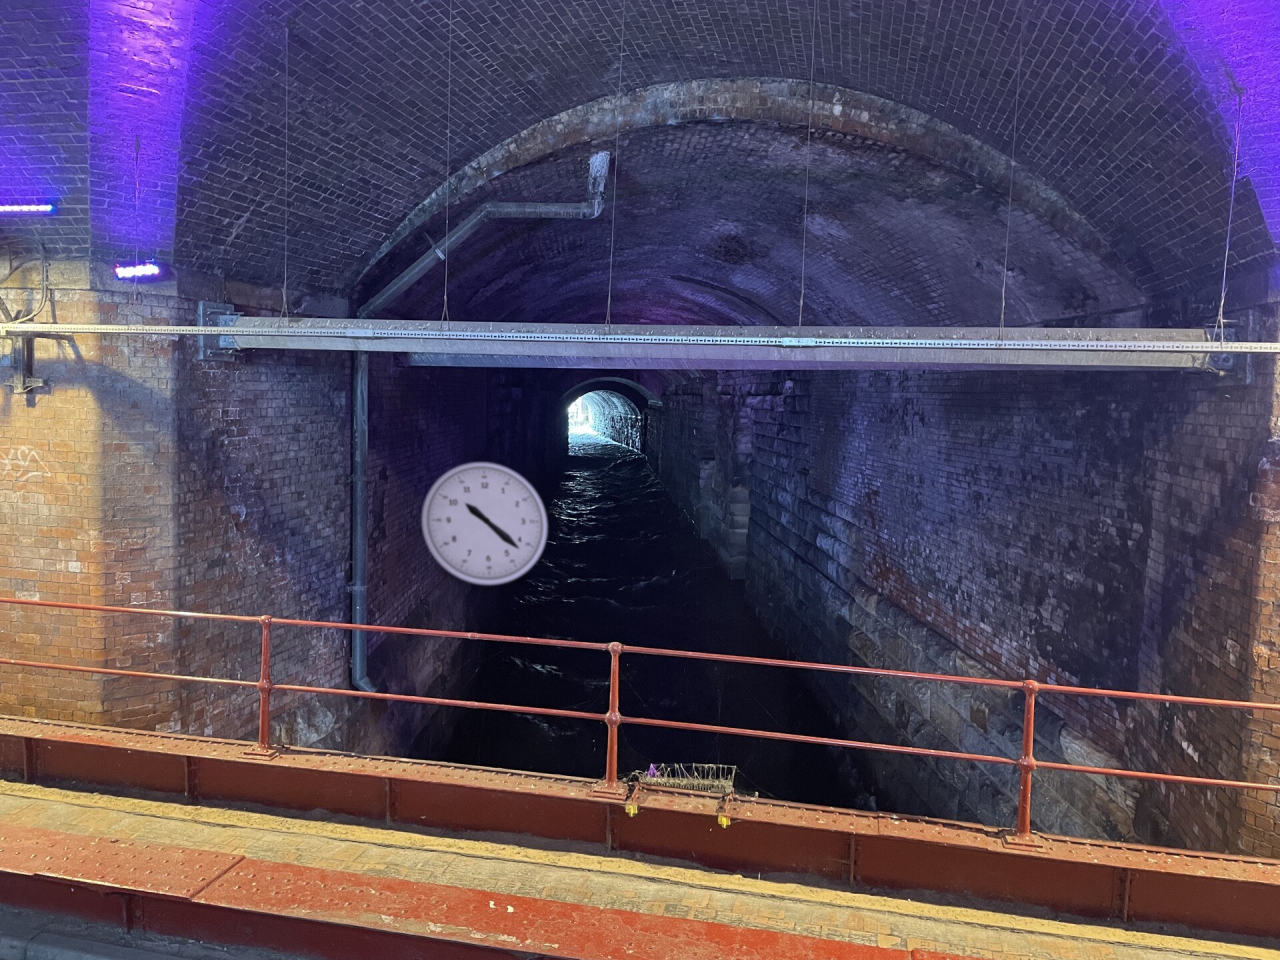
10:22
